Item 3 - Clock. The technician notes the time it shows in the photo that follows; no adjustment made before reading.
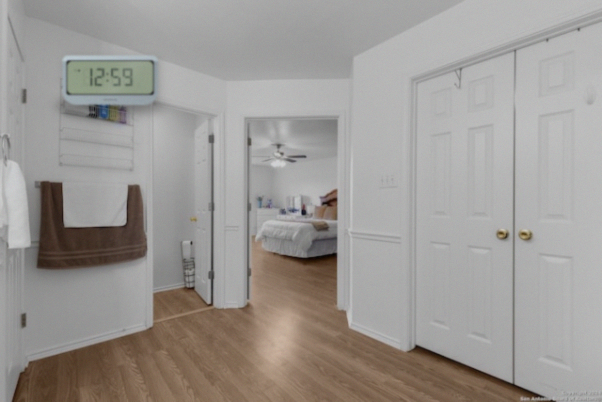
12:59
